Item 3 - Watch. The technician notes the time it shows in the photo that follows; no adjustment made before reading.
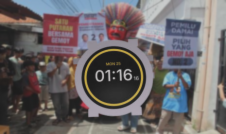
1:16
